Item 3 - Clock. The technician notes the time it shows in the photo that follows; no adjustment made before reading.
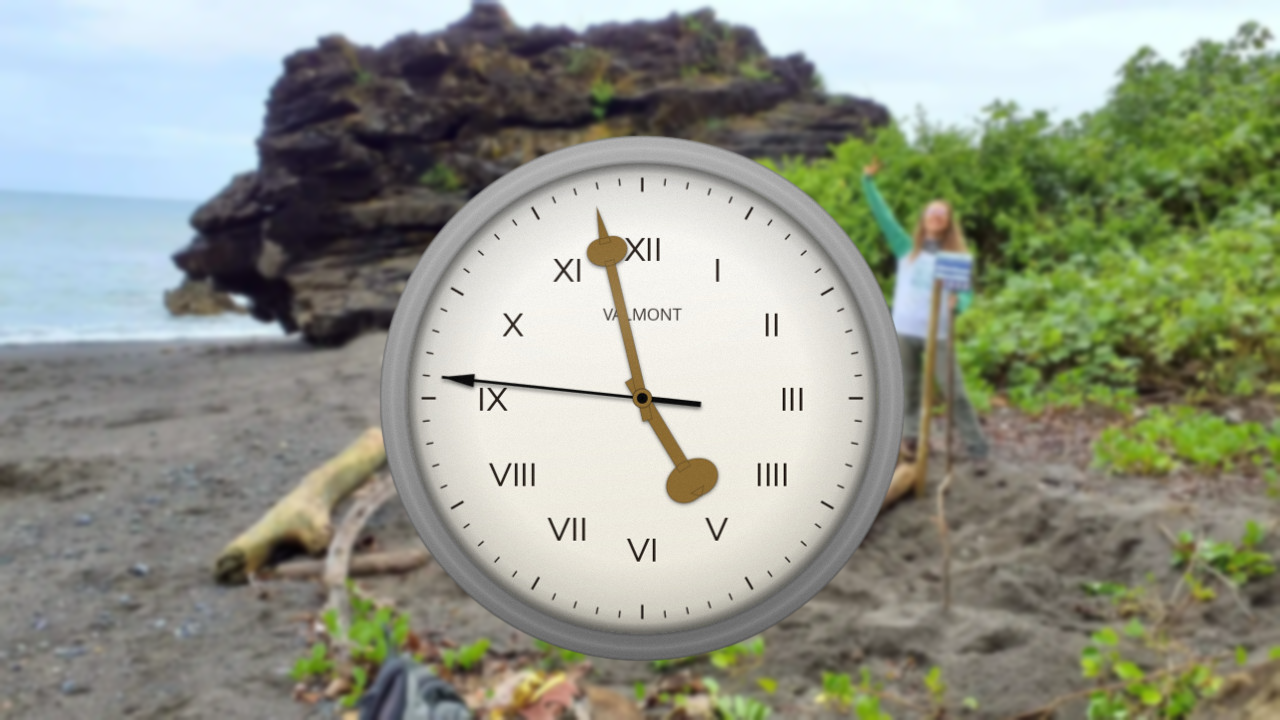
4:57:46
